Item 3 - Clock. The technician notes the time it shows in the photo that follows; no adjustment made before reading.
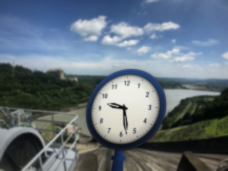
9:28
